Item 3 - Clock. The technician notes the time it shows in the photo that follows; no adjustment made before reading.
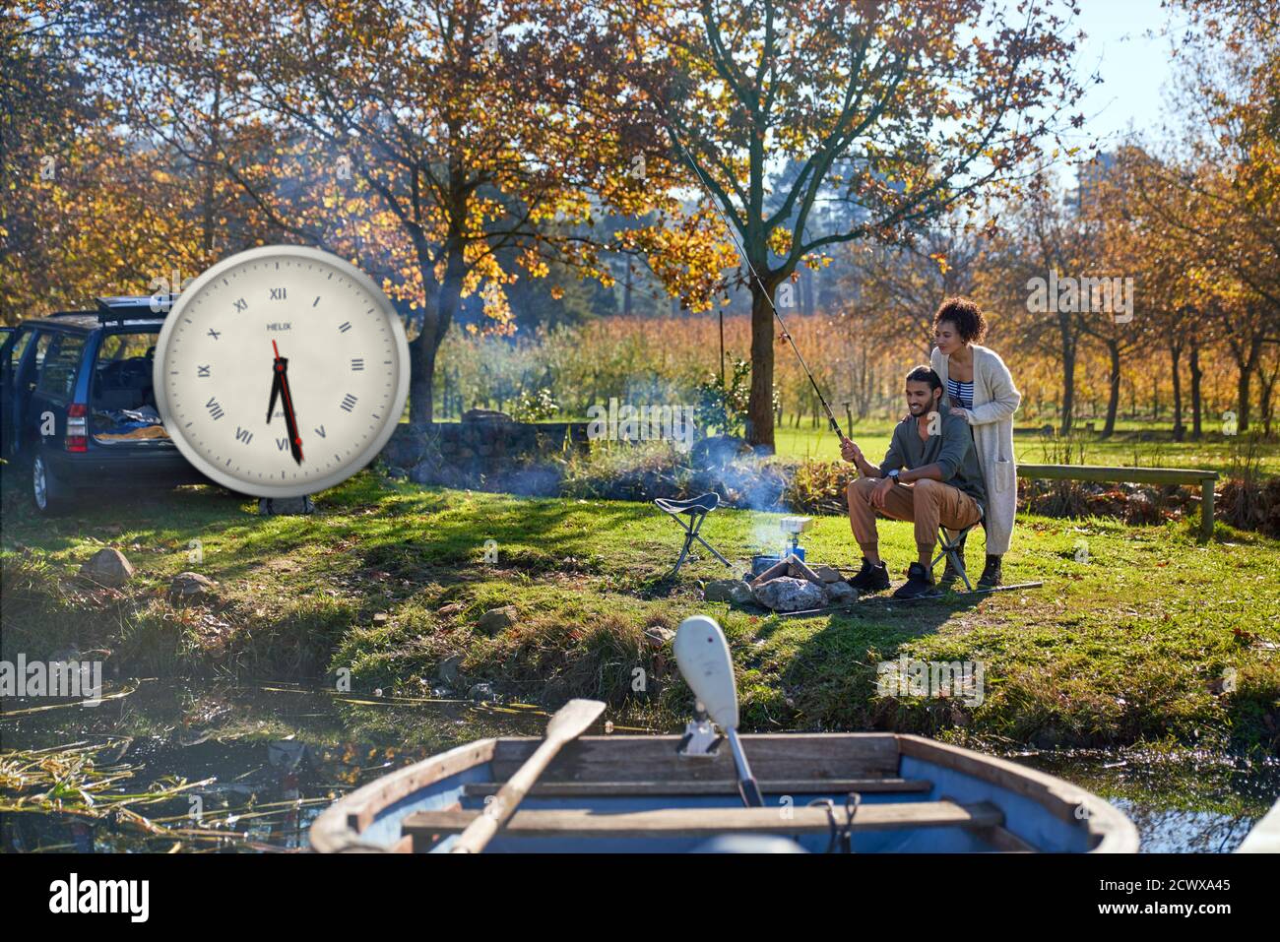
6:28:28
